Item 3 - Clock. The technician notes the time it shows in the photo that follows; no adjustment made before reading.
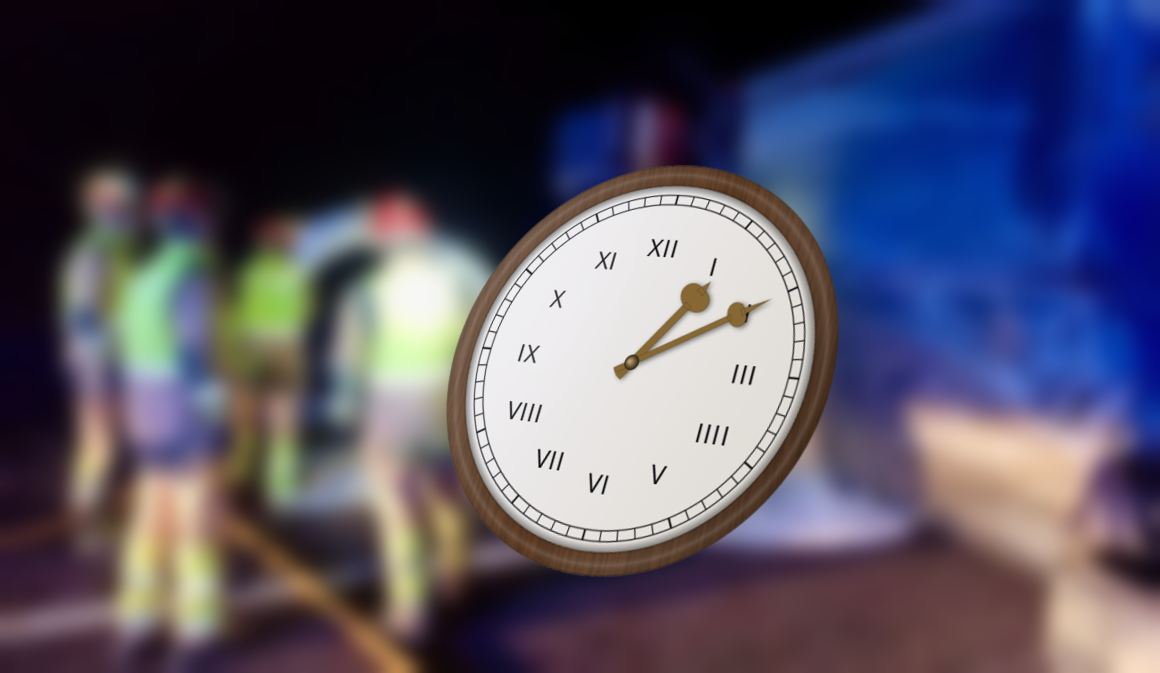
1:10
